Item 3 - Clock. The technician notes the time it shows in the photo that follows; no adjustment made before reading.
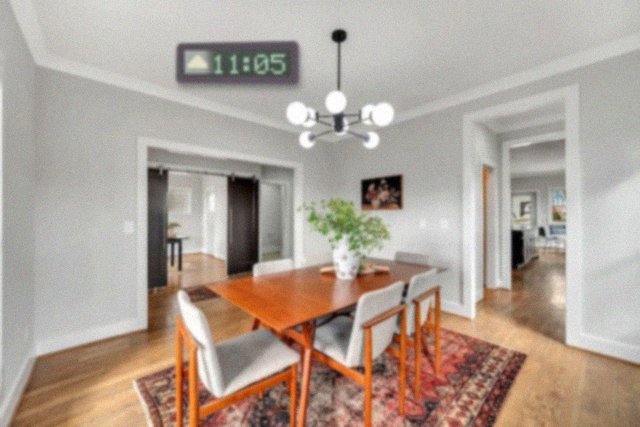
11:05
